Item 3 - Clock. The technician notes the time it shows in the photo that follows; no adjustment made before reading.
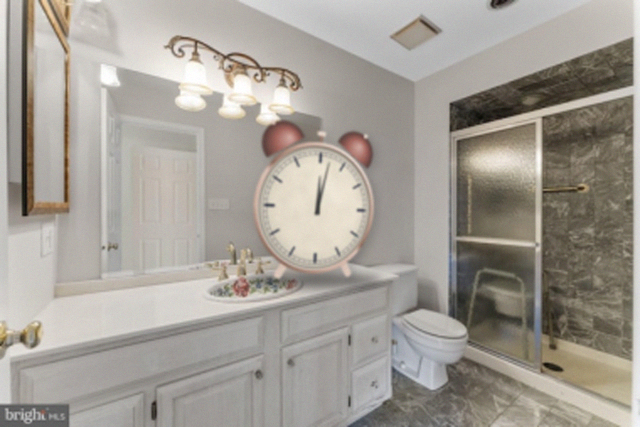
12:02
